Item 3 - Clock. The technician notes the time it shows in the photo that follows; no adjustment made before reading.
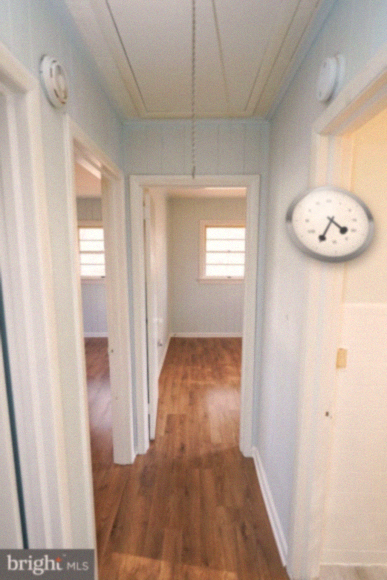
4:35
